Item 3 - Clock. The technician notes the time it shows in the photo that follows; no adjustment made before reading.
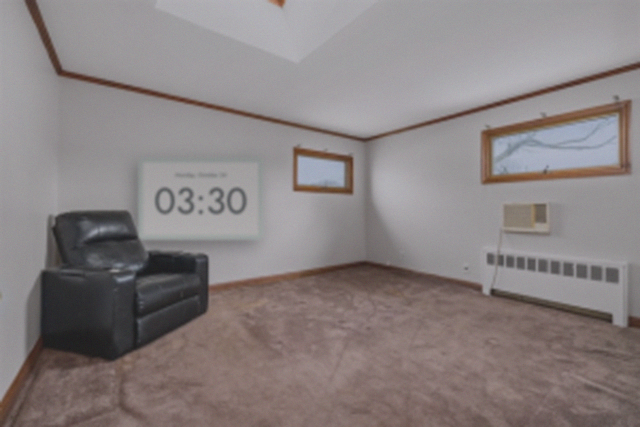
3:30
